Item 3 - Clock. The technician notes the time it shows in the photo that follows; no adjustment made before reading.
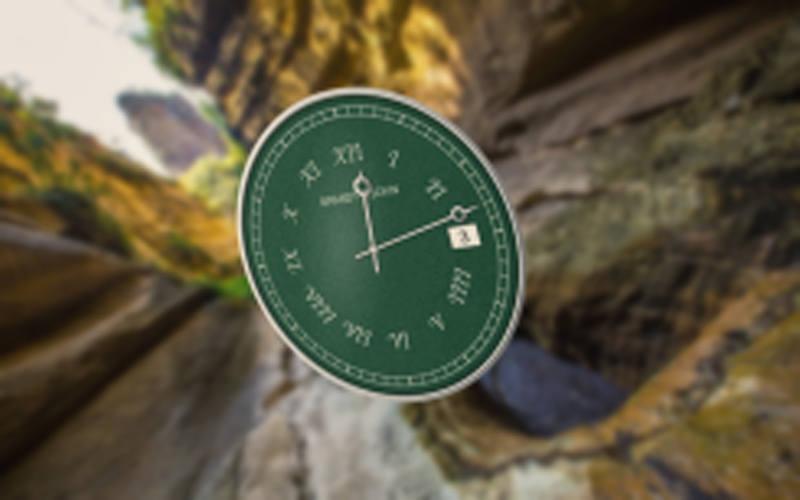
12:13
